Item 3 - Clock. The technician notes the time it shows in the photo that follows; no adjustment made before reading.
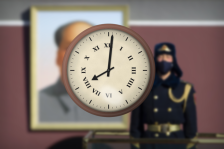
8:01
